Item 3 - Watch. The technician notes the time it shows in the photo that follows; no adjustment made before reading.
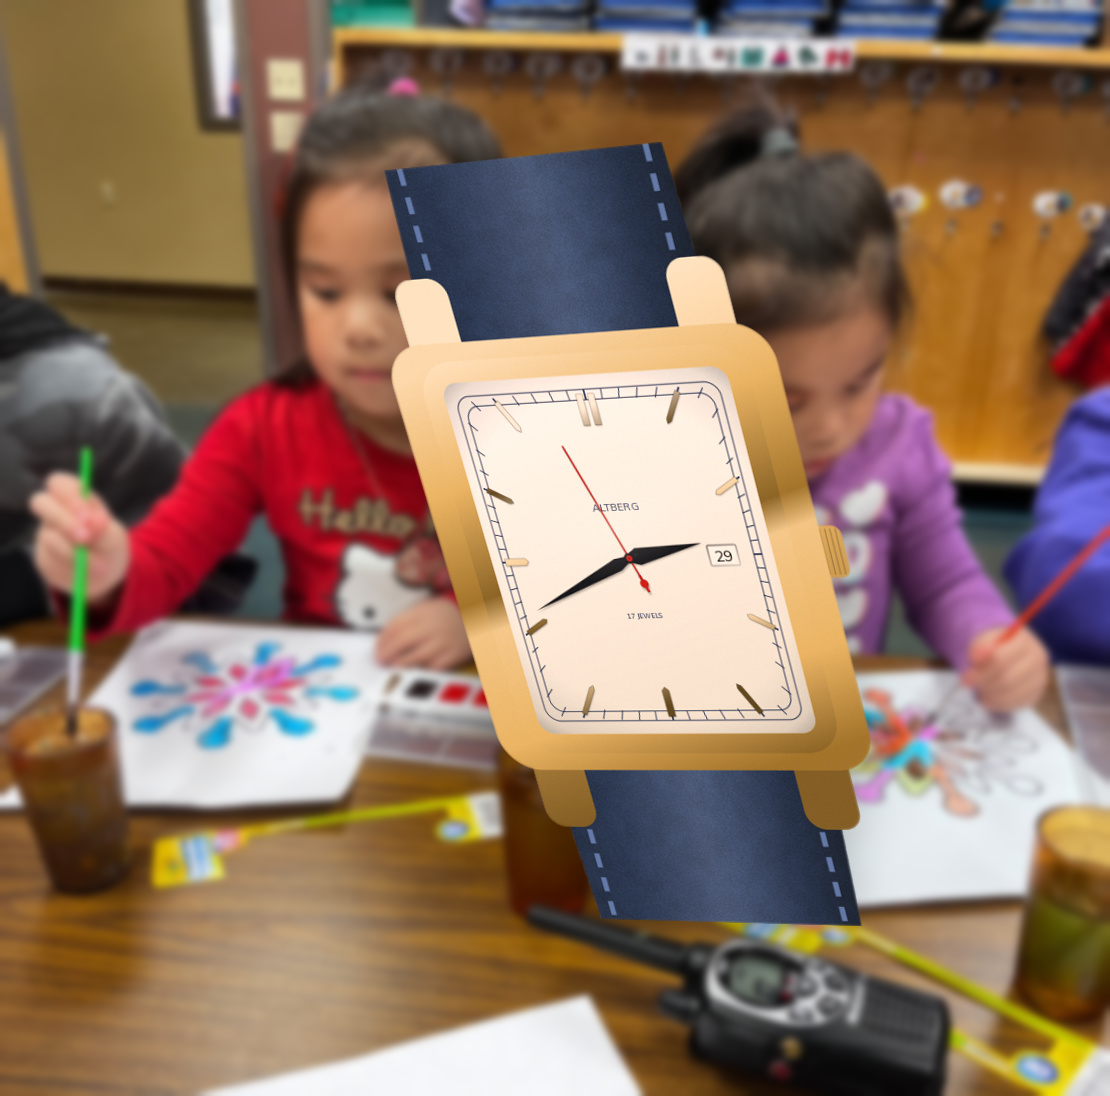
2:40:57
